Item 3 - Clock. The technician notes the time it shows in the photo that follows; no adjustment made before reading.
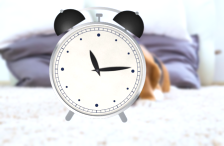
11:14
